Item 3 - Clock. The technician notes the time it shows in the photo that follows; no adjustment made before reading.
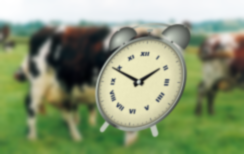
1:49
